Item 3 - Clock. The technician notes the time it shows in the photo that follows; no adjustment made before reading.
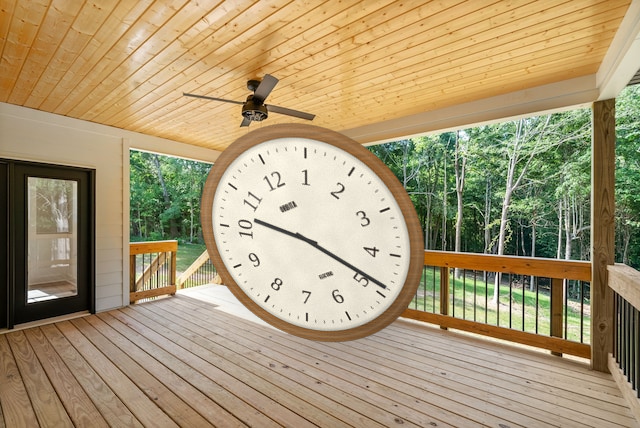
10:24
